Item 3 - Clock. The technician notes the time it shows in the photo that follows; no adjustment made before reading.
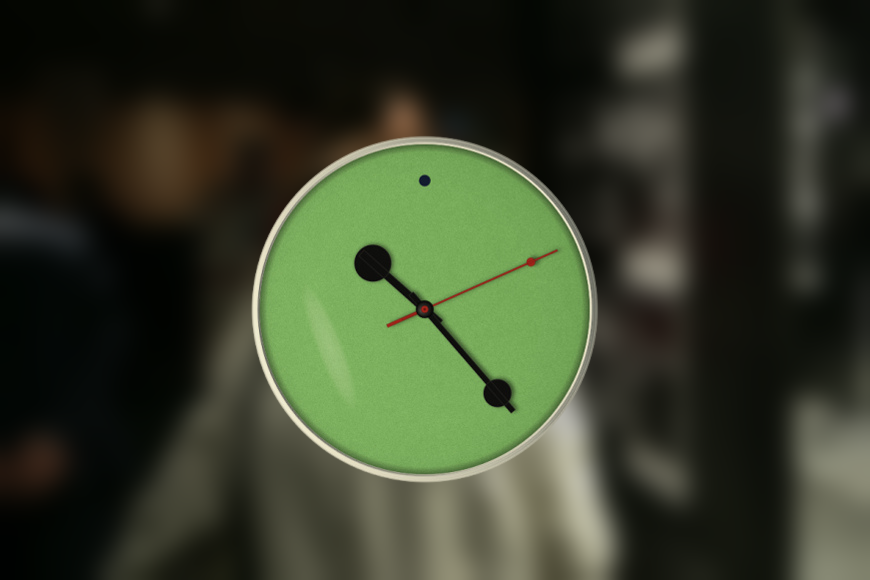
10:23:11
